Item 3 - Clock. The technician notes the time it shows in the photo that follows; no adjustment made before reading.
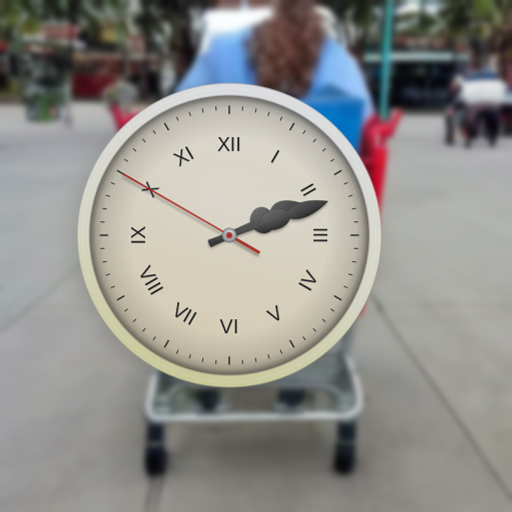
2:11:50
